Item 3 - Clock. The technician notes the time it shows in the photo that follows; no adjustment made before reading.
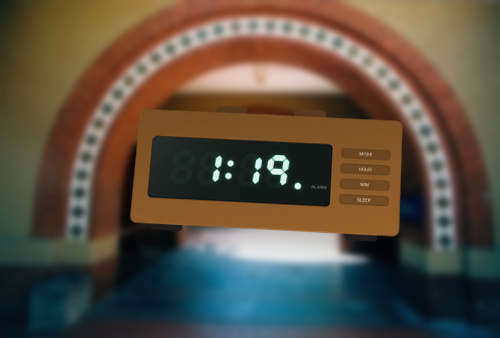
1:19
